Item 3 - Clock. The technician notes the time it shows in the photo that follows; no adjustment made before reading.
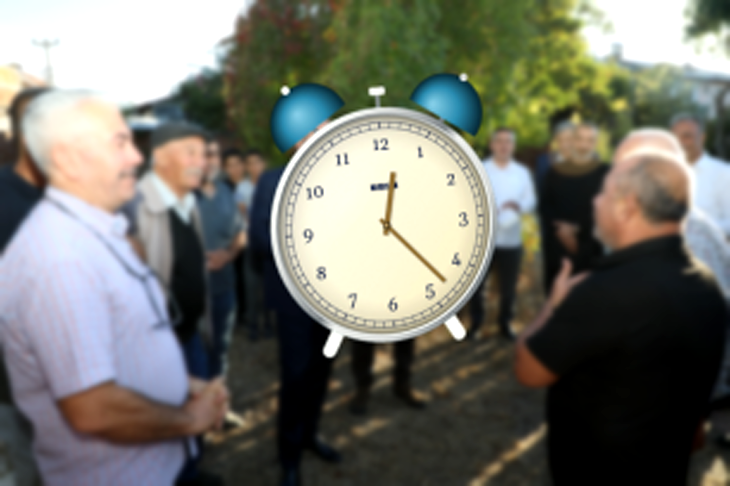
12:23
